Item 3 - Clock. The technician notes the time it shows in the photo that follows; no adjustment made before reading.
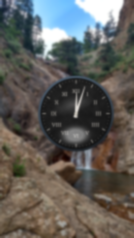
12:03
